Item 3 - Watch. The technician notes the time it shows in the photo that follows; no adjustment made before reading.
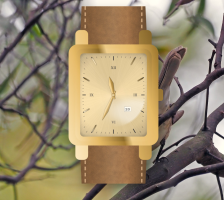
11:34
